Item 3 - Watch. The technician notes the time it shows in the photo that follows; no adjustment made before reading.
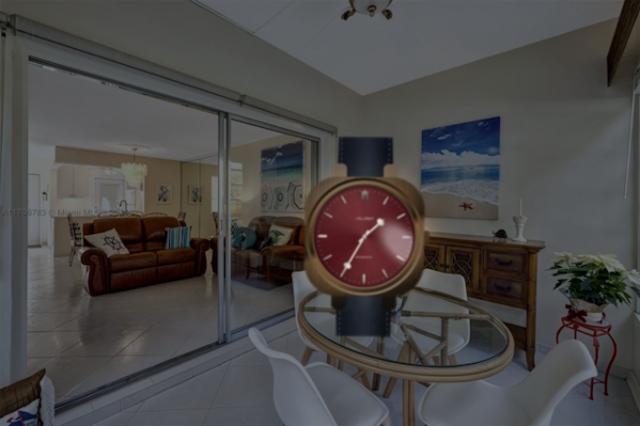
1:35
